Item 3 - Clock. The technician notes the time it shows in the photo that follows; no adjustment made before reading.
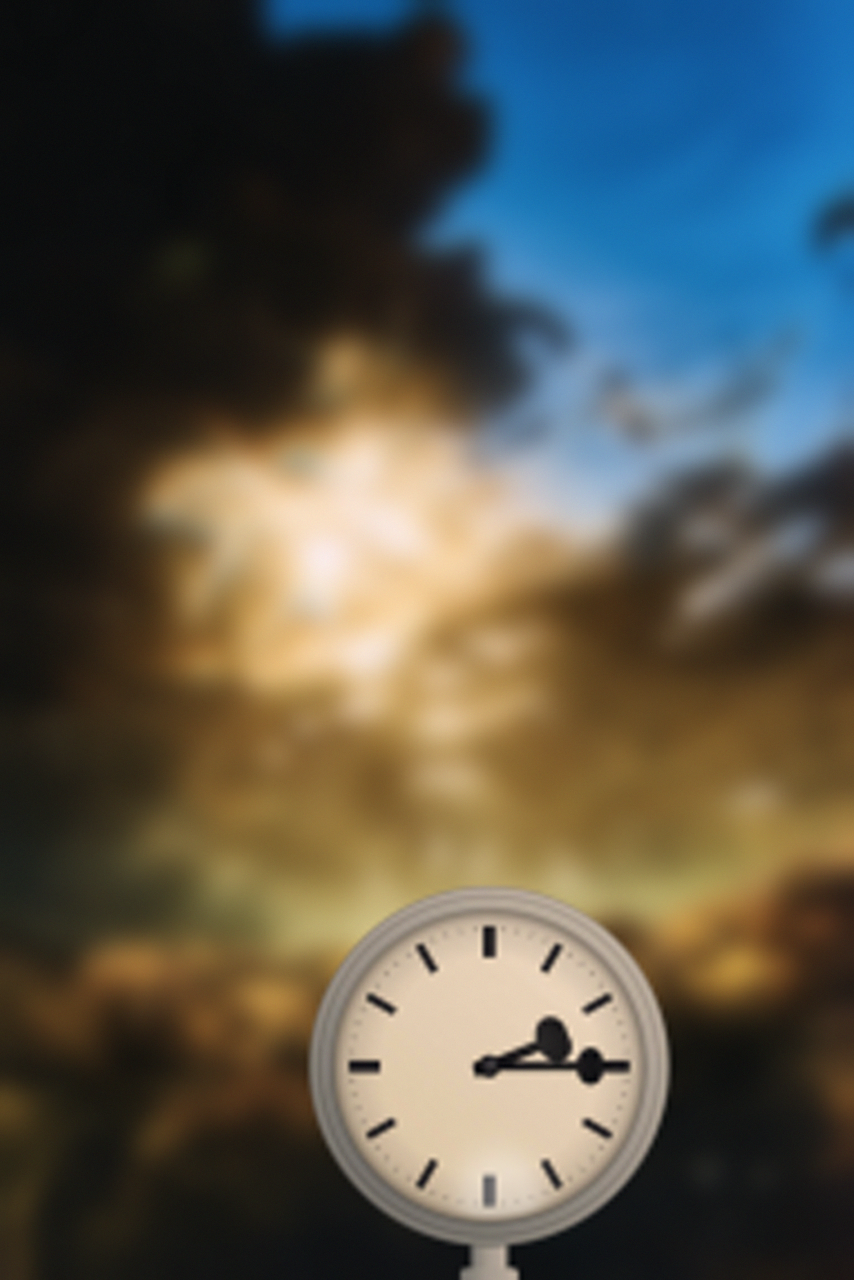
2:15
